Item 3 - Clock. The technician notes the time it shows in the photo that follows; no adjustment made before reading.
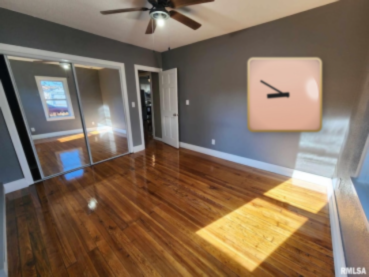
8:50
